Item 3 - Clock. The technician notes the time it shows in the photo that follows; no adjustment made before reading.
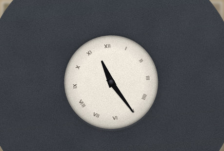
11:25
